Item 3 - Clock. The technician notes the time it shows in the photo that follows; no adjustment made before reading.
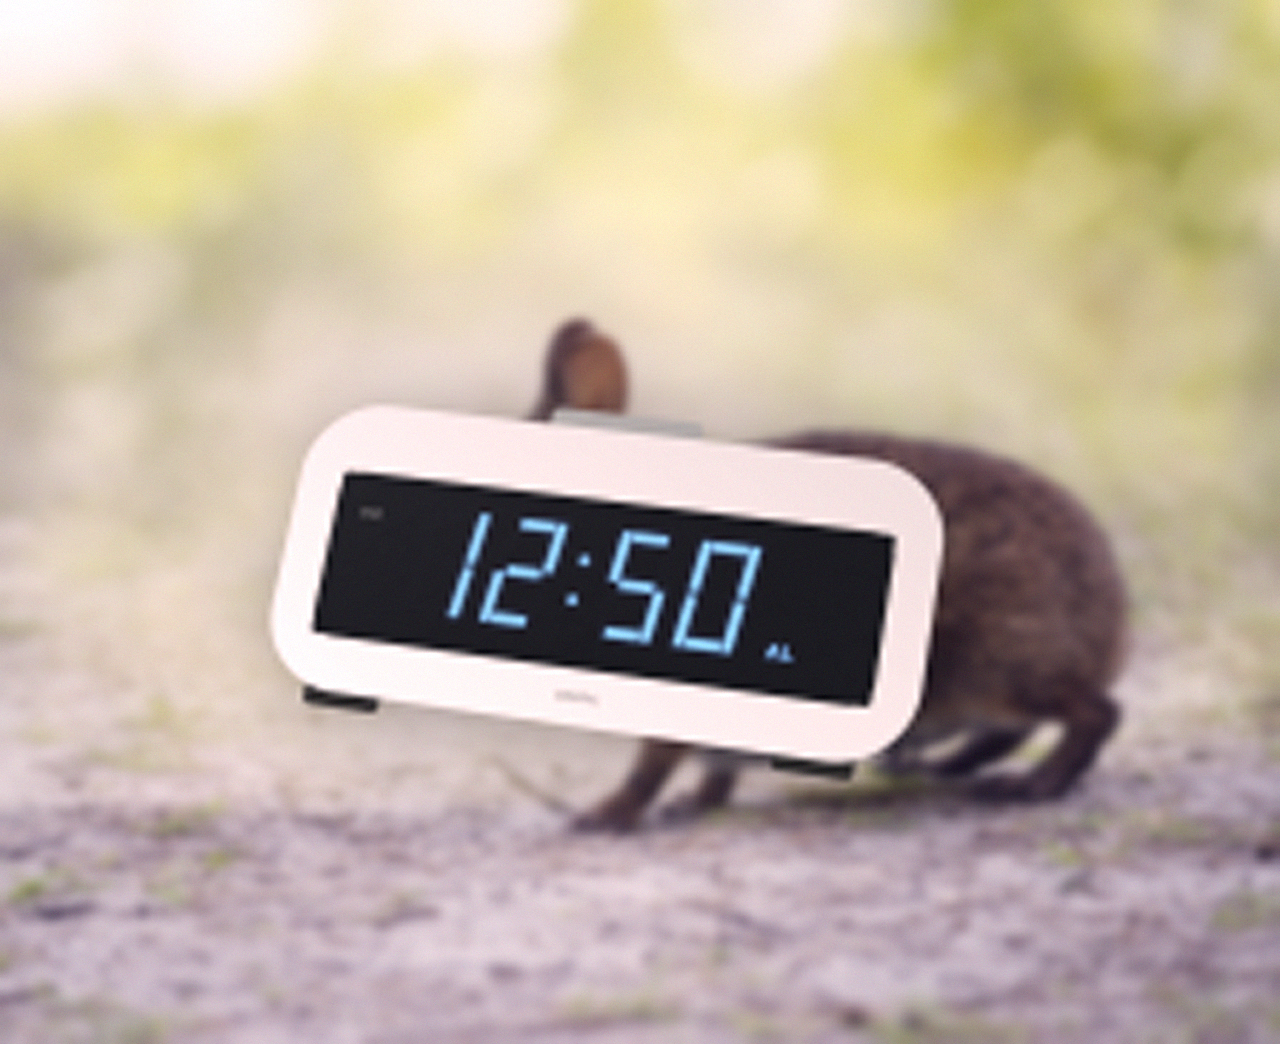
12:50
